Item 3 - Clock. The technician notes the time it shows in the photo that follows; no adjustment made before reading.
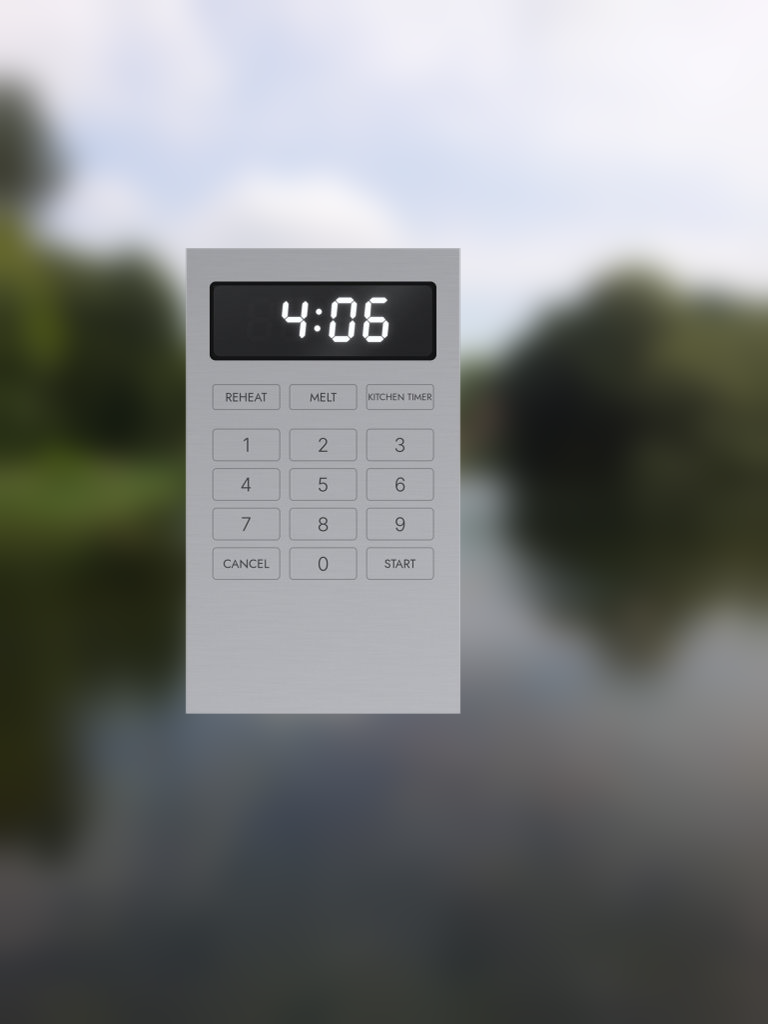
4:06
